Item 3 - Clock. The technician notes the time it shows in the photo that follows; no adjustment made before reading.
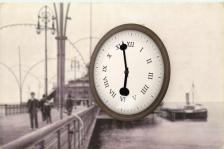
5:57
